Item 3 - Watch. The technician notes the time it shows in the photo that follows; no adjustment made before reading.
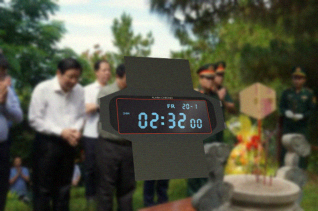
2:32:00
